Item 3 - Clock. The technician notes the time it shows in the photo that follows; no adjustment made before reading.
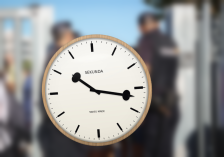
10:17
